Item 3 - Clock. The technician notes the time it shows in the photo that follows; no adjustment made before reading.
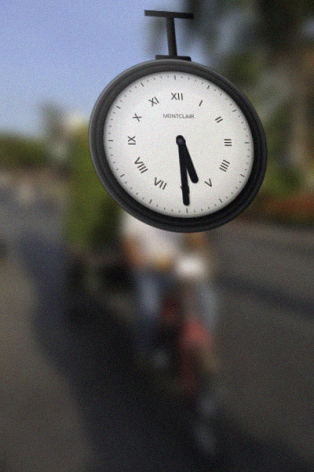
5:30
